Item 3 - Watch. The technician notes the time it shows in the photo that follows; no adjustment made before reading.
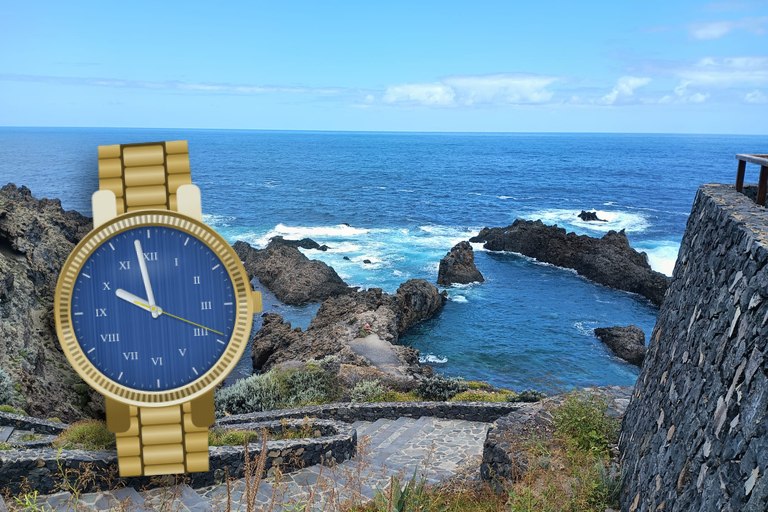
9:58:19
